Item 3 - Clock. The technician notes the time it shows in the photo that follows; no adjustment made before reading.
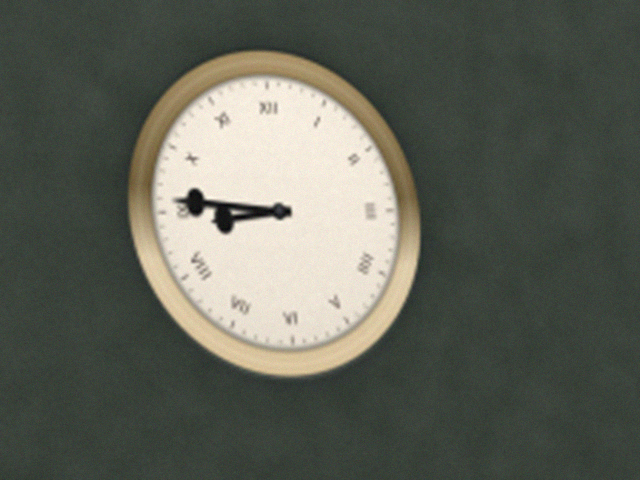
8:46
